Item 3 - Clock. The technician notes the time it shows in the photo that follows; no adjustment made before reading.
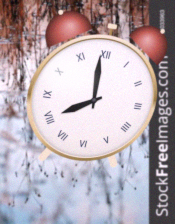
7:59
